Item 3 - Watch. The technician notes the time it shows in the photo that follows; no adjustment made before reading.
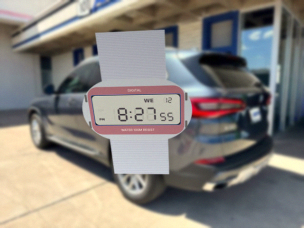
8:27:55
